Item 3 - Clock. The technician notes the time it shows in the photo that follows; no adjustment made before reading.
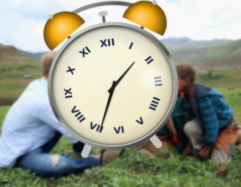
1:34
